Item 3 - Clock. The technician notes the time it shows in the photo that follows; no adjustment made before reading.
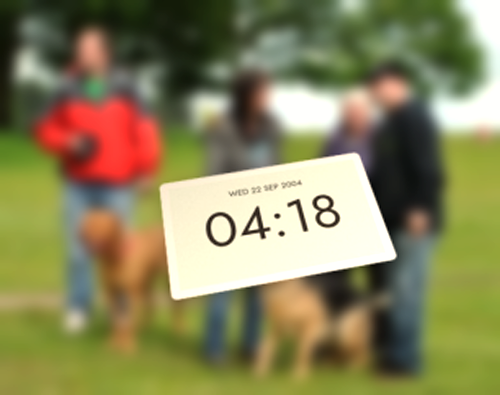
4:18
